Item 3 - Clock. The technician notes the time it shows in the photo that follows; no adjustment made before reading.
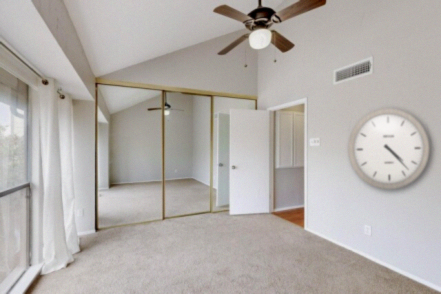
4:23
